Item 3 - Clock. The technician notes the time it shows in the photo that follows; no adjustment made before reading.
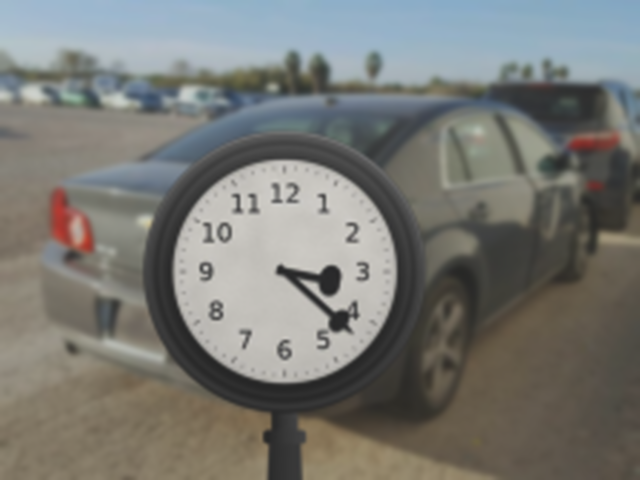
3:22
